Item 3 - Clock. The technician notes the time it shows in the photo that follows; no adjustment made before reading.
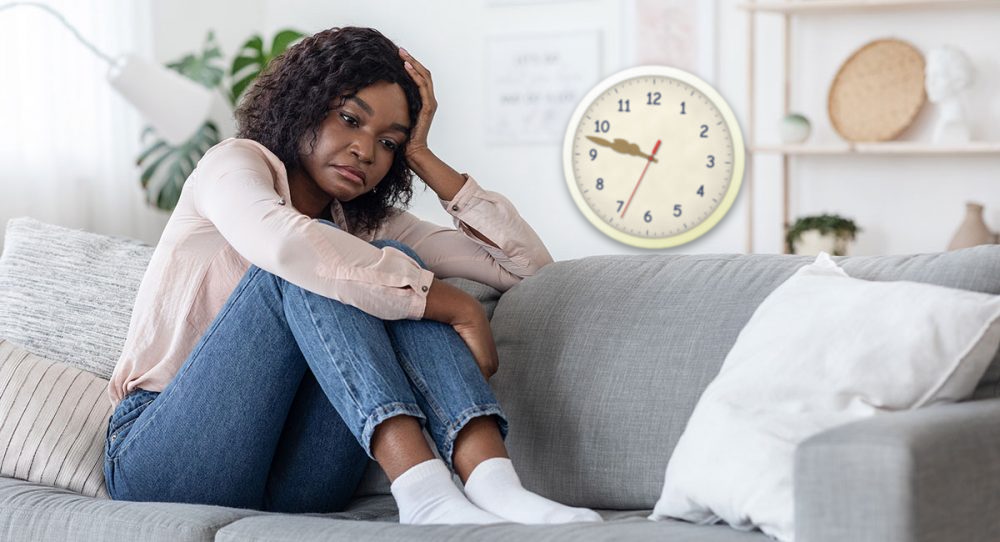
9:47:34
